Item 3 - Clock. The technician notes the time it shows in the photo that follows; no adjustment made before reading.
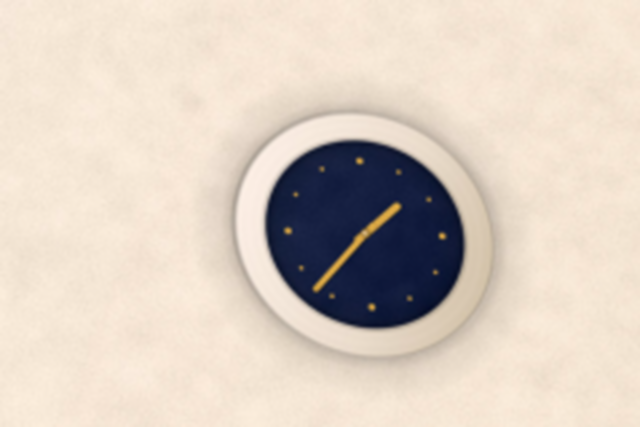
1:37
